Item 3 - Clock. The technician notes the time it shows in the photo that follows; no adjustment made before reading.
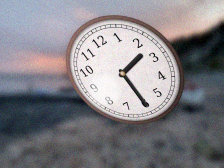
2:30
